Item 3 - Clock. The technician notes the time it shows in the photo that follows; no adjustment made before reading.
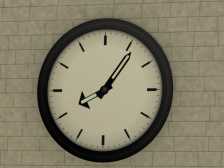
8:06
